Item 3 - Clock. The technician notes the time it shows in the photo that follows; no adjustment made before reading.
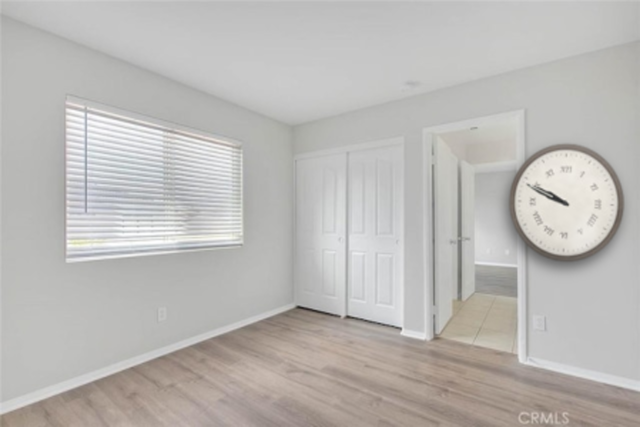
9:49
